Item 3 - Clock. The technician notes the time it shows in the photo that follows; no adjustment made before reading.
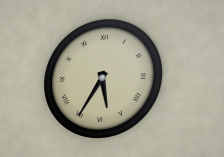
5:35
